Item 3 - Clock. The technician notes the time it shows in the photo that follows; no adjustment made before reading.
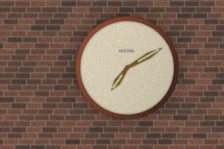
7:10
